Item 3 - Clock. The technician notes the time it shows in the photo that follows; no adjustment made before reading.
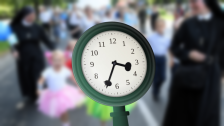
3:34
